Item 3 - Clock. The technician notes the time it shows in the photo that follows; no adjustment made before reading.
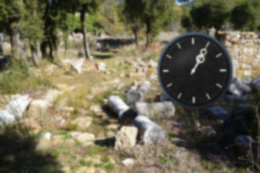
1:05
